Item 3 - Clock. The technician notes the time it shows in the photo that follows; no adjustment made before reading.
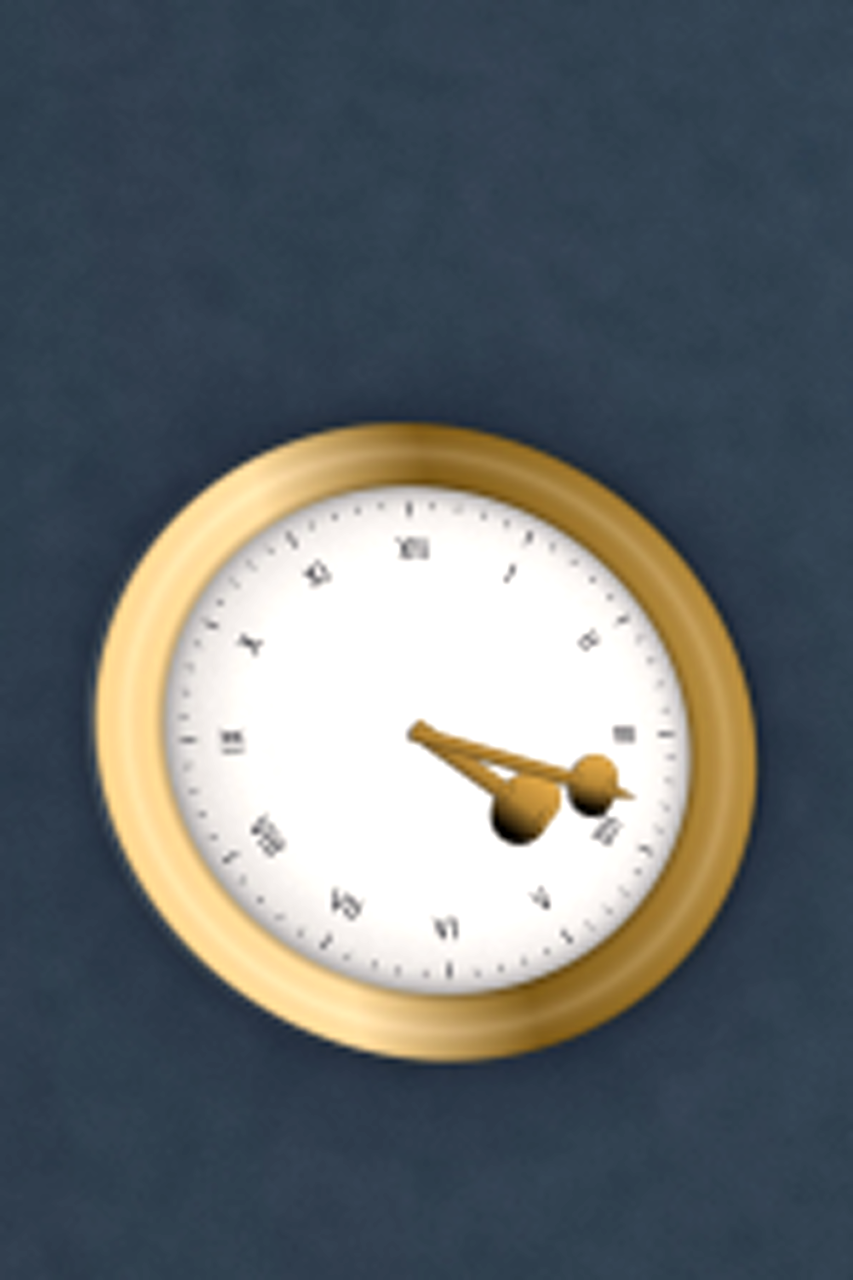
4:18
